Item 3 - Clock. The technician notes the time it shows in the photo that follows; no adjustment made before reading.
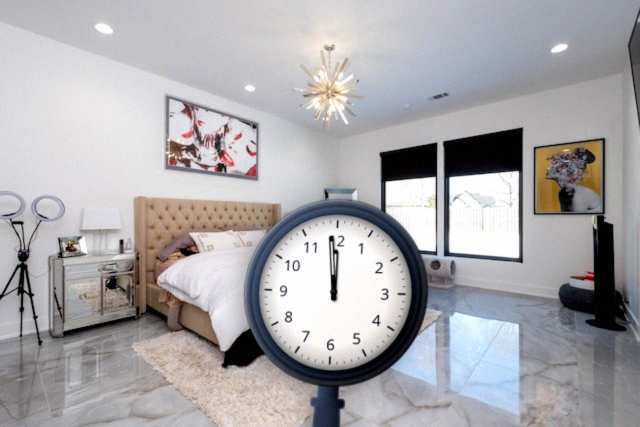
11:59
